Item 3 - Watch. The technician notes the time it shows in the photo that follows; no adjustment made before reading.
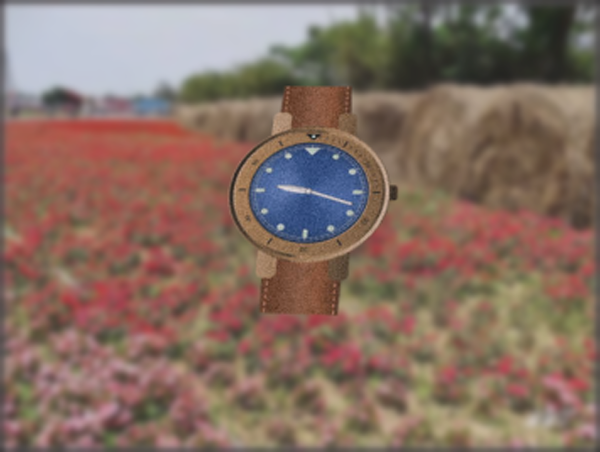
9:18
